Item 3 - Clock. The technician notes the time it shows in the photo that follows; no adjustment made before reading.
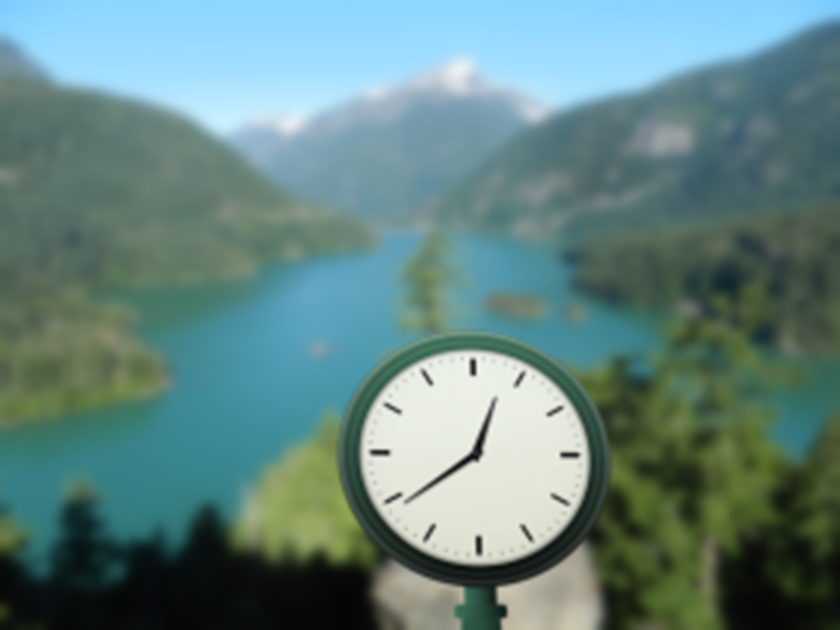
12:39
